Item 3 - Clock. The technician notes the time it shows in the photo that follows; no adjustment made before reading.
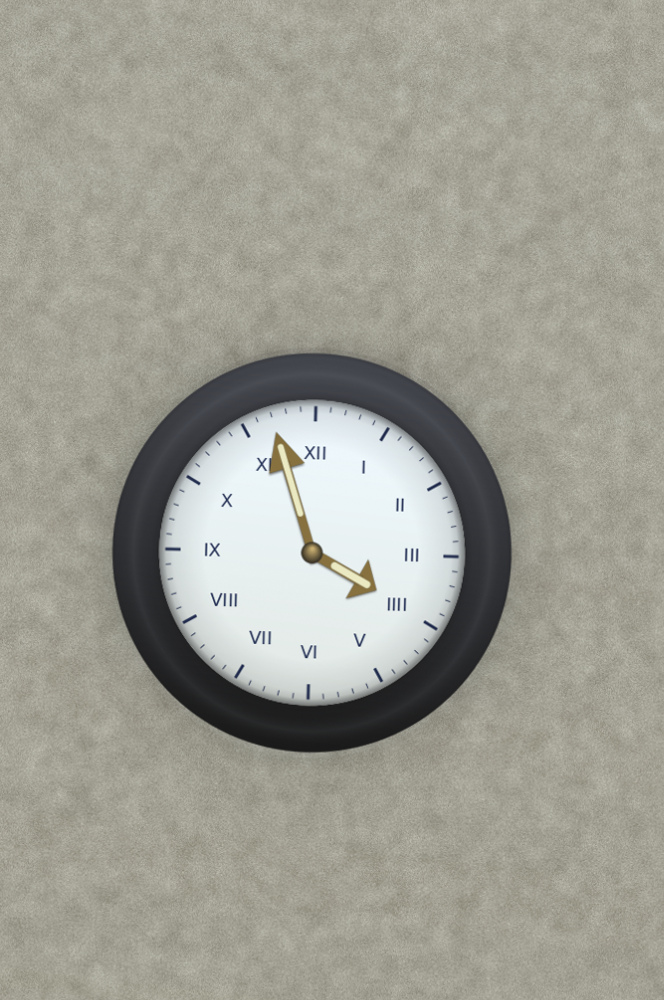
3:57
